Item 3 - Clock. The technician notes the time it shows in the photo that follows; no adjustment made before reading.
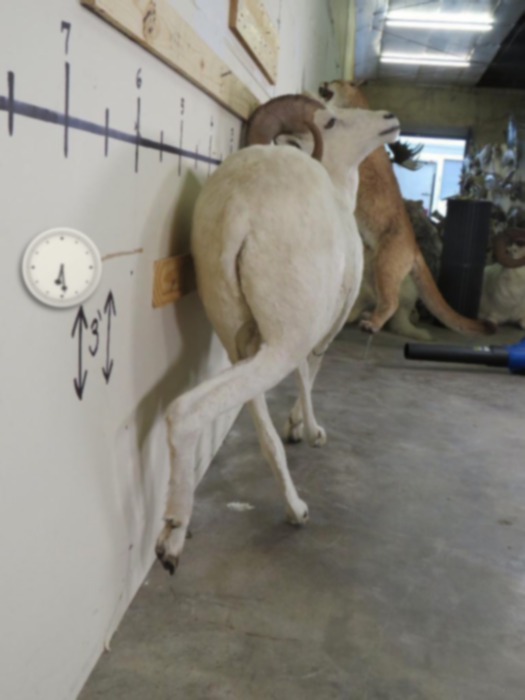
6:29
